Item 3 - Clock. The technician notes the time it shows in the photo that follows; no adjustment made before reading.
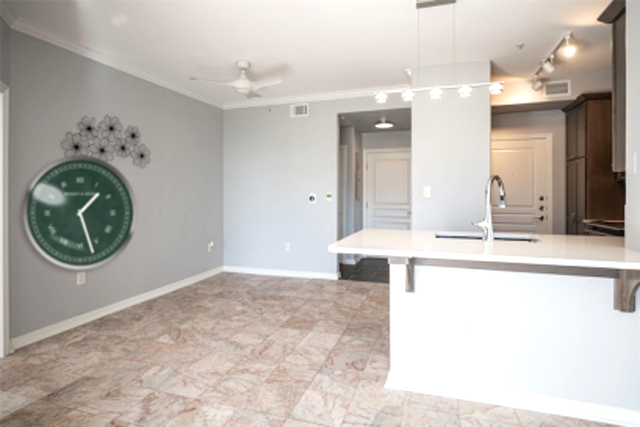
1:27
